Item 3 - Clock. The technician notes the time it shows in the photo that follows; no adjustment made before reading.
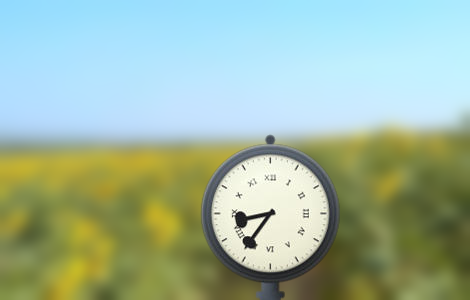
8:36
